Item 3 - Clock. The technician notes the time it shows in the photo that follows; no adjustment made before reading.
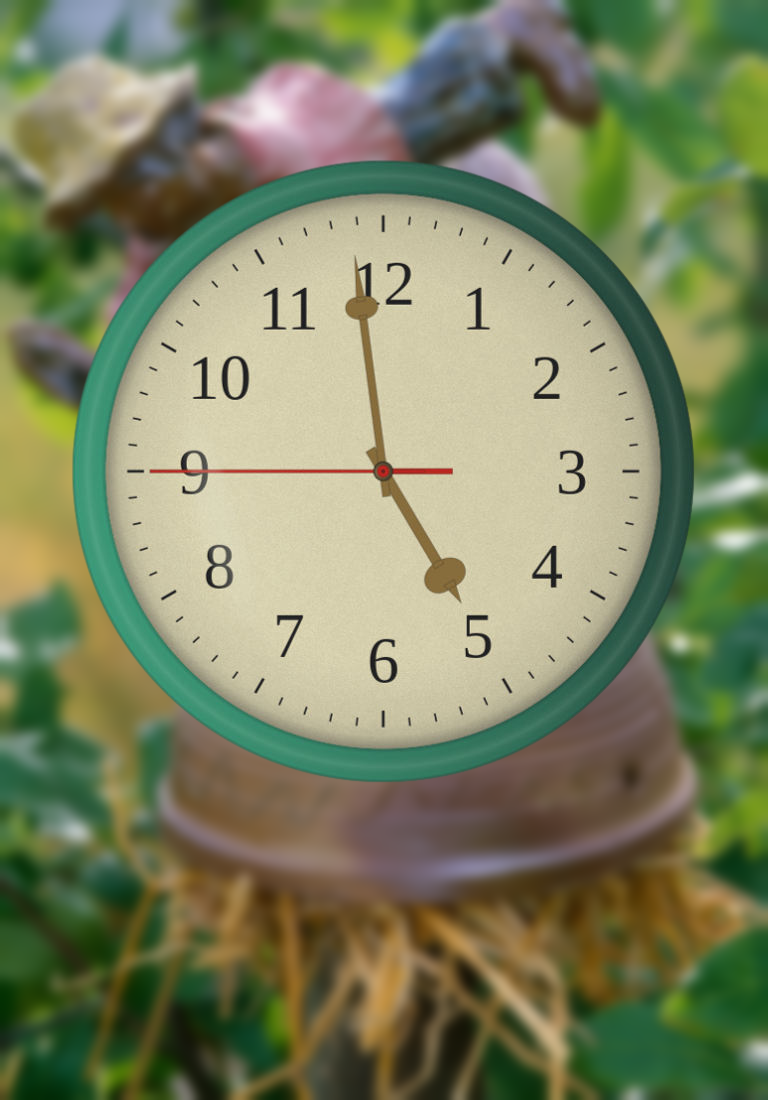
4:58:45
